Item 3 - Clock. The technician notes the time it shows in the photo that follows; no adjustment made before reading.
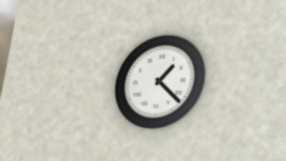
1:22
